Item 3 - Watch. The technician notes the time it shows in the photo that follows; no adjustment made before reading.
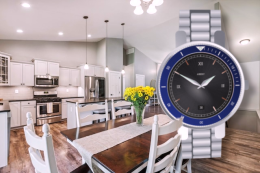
1:50
